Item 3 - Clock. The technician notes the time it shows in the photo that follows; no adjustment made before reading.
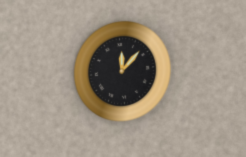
12:08
